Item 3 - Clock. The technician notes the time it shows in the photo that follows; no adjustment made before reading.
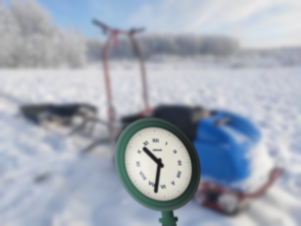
10:33
